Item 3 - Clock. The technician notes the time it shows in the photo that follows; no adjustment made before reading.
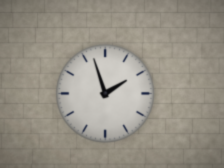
1:57
